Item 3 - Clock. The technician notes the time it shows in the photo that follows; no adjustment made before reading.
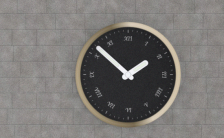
1:52
